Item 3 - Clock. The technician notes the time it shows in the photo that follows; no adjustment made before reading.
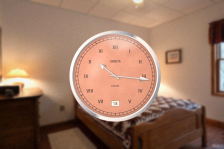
10:16
